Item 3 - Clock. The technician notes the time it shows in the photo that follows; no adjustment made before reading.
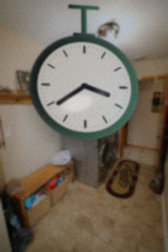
3:39
